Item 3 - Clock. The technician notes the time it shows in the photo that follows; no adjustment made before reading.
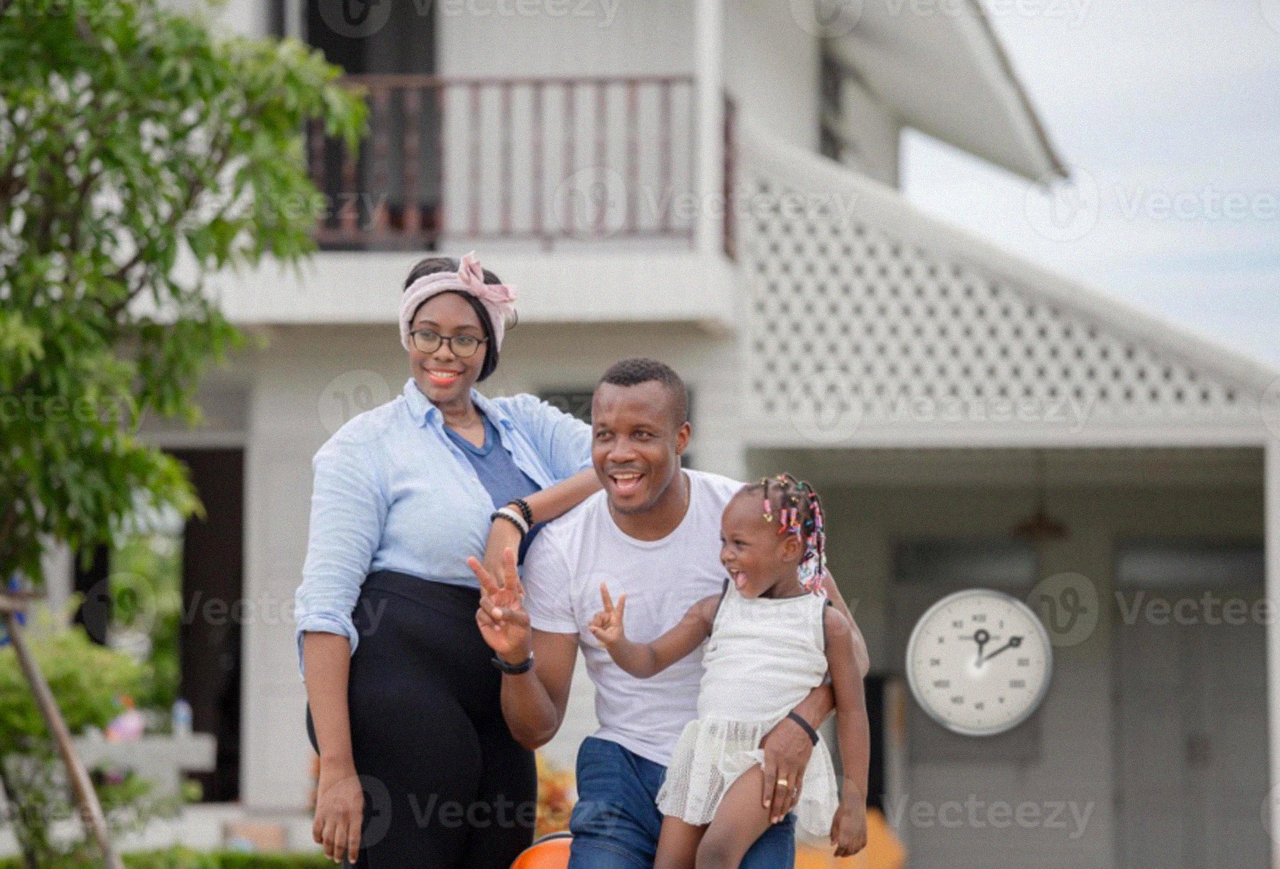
12:10
